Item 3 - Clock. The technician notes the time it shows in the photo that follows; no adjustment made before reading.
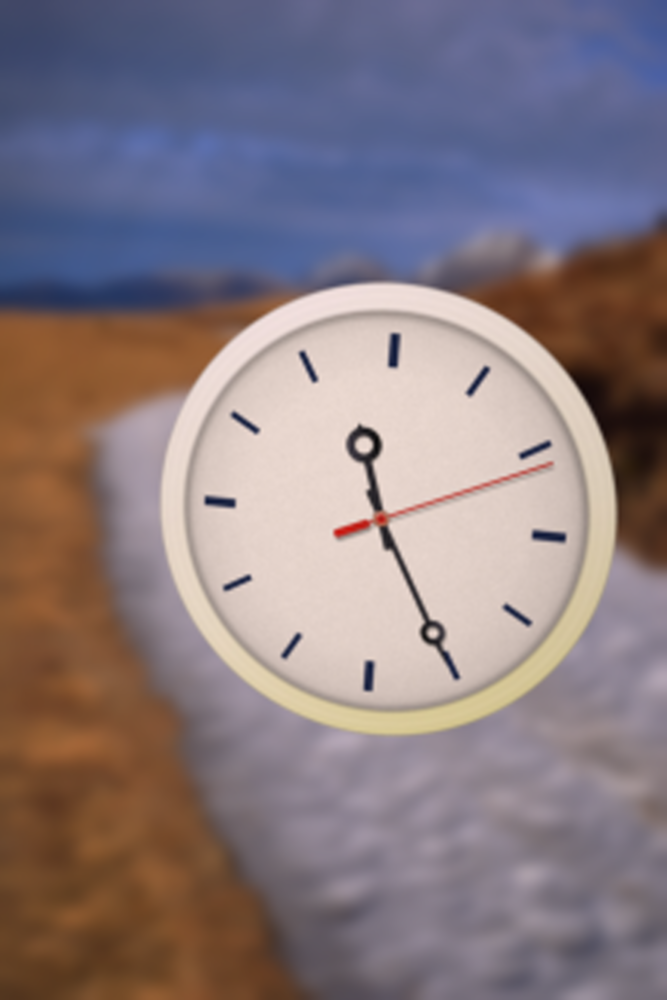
11:25:11
